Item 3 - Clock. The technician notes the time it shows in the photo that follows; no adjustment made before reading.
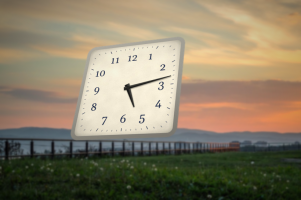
5:13
